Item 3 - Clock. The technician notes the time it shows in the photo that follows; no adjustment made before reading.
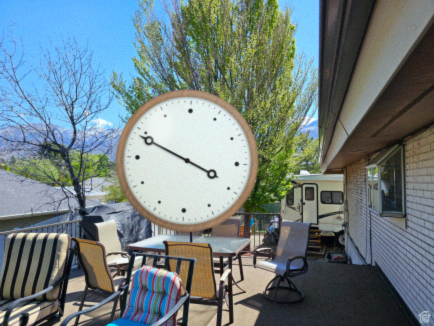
3:49
